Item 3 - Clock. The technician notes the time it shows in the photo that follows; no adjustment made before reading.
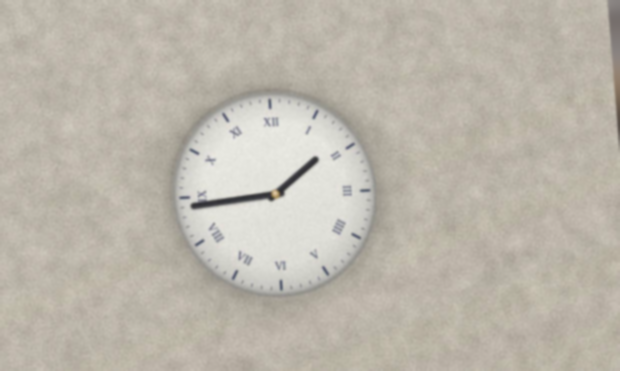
1:44
